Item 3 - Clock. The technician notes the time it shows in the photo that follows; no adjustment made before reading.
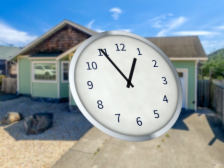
12:55
